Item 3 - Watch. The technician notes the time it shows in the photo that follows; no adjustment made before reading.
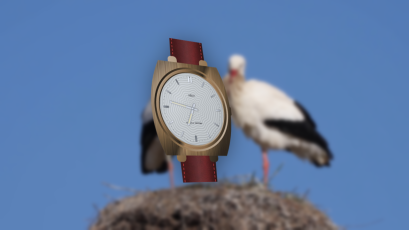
6:47
